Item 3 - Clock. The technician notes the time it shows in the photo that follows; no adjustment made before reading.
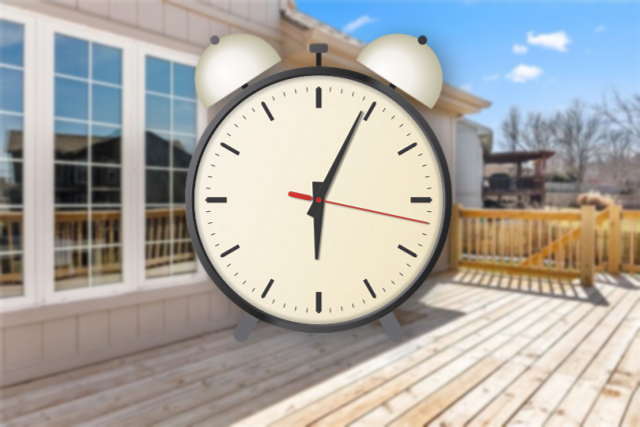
6:04:17
